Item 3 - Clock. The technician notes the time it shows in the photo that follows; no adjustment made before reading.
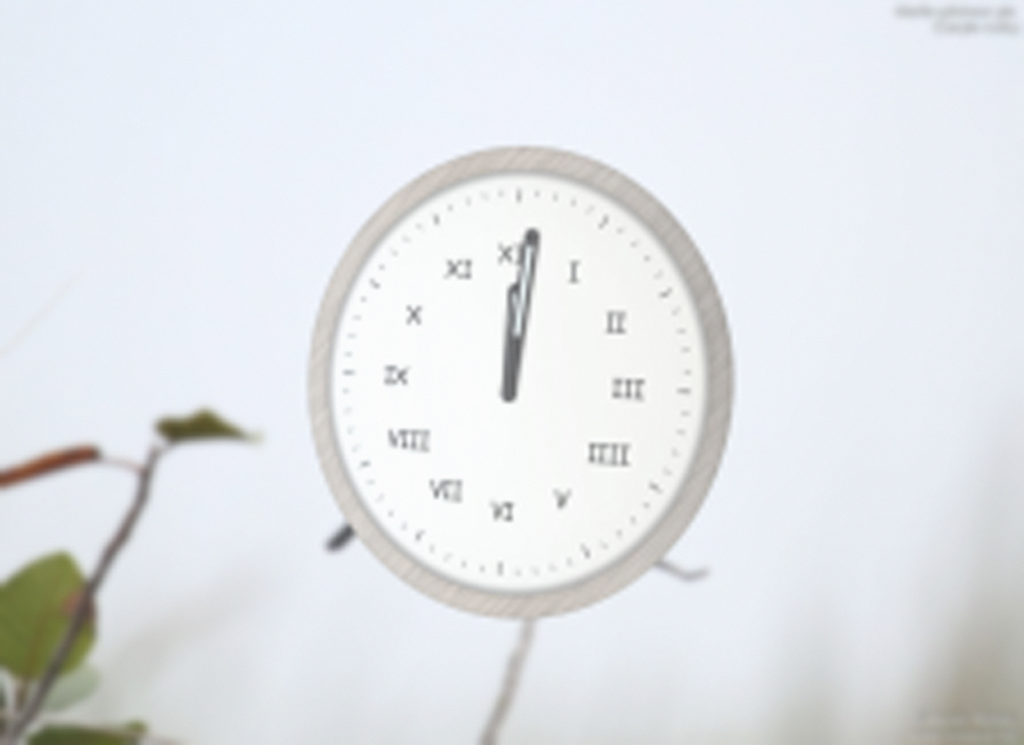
12:01
